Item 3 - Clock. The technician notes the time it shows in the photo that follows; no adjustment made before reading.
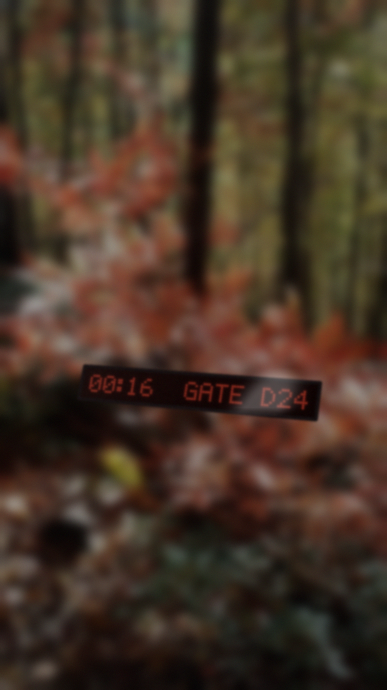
0:16
